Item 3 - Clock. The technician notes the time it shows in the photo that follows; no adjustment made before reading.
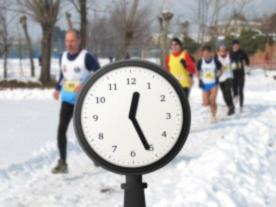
12:26
